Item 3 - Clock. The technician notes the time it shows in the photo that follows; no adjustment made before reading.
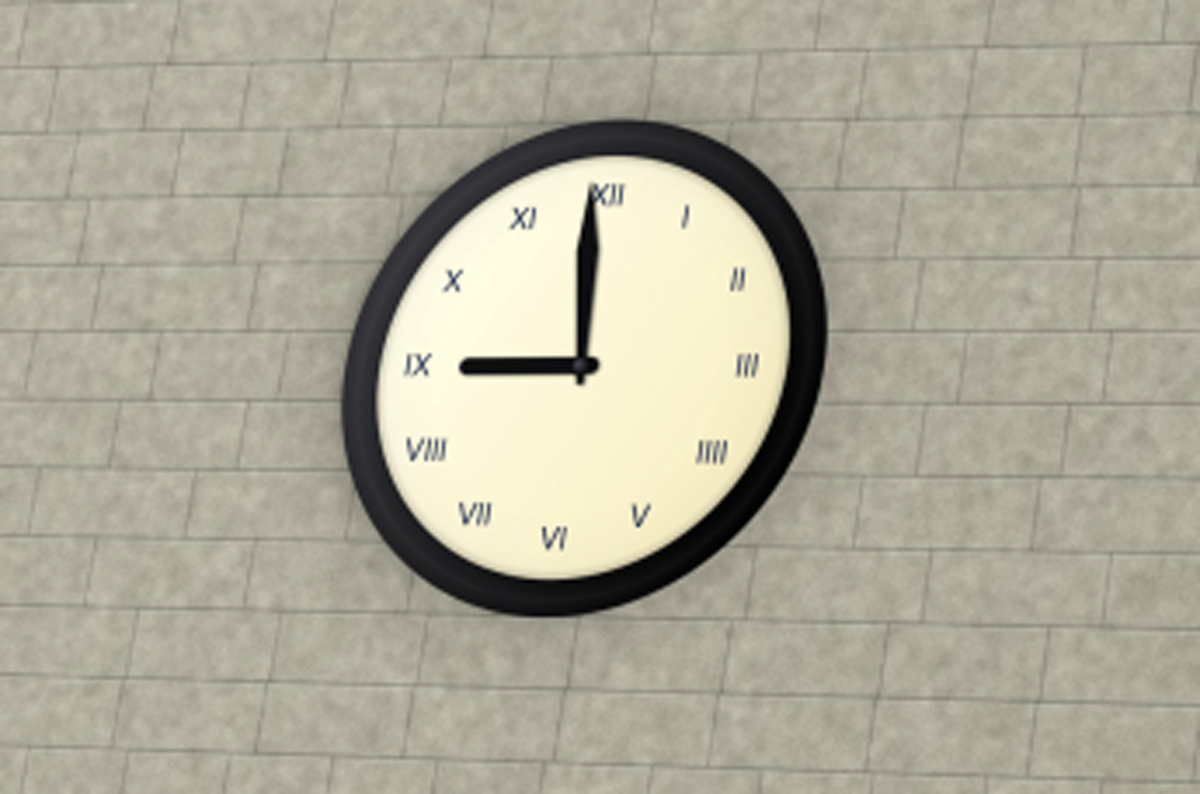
8:59
